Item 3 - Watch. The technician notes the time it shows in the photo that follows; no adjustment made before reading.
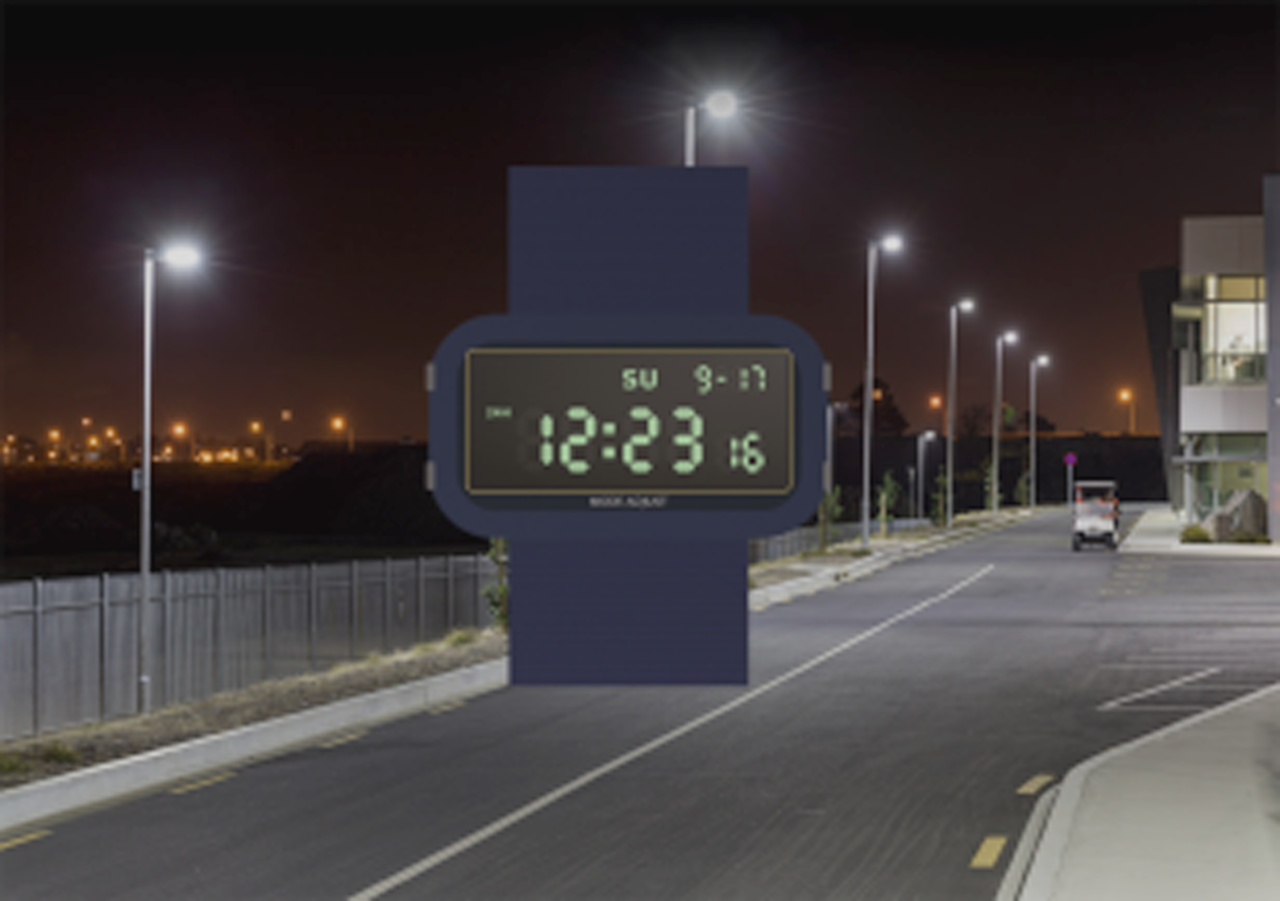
12:23:16
